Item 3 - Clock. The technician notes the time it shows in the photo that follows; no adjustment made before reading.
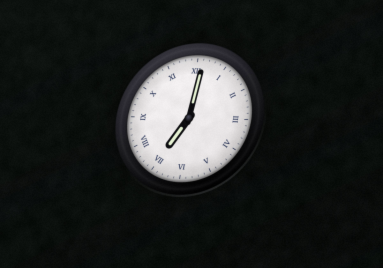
7:01
